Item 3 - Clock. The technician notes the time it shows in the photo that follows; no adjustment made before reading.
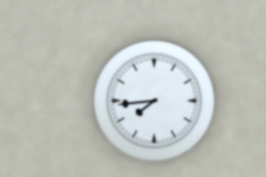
7:44
